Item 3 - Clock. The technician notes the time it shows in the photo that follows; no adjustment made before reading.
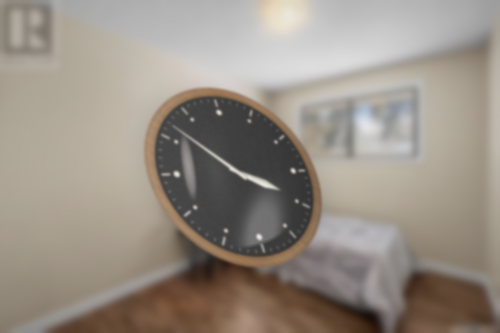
3:52
